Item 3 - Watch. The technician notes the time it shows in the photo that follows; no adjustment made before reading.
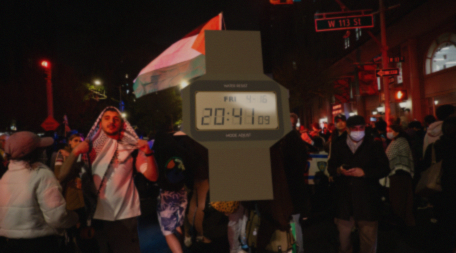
20:41
